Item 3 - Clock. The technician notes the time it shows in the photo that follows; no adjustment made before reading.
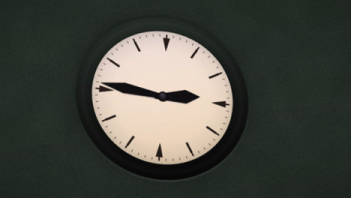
2:46
